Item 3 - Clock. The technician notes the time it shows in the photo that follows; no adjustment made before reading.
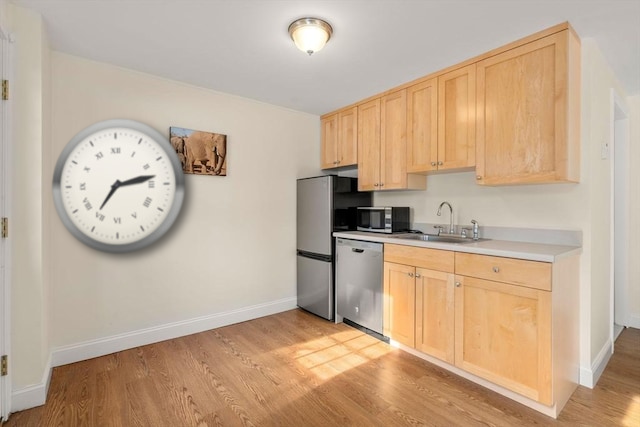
7:13
